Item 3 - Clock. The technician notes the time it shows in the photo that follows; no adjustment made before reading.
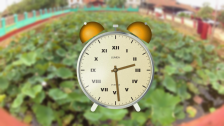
2:29
